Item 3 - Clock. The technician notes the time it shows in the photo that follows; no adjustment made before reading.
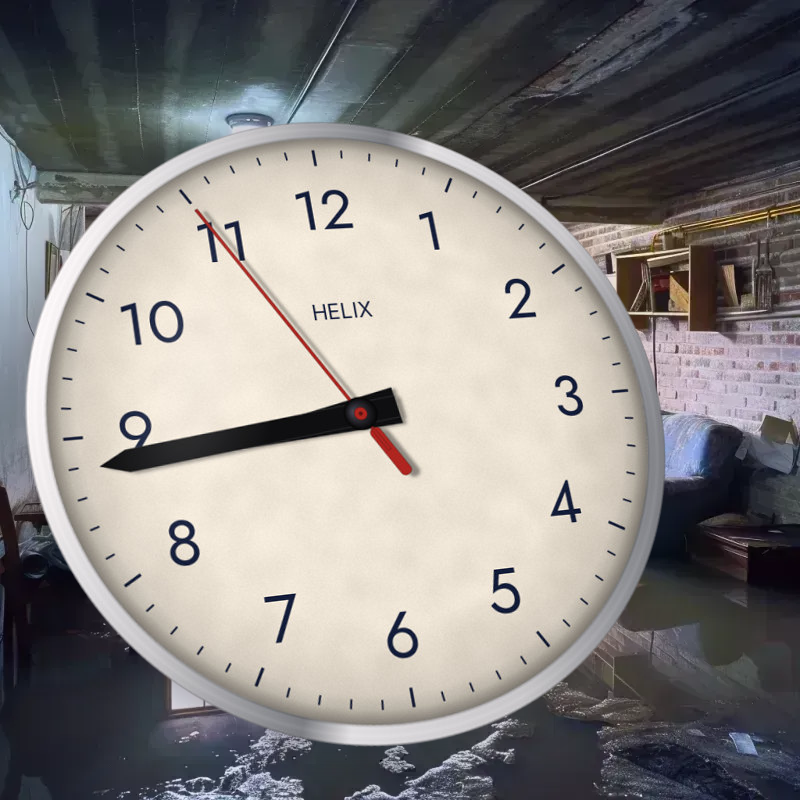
8:43:55
